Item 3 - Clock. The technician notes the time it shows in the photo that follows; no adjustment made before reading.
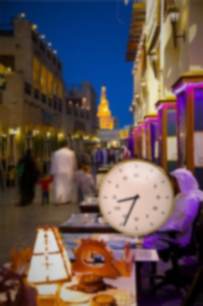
8:34
